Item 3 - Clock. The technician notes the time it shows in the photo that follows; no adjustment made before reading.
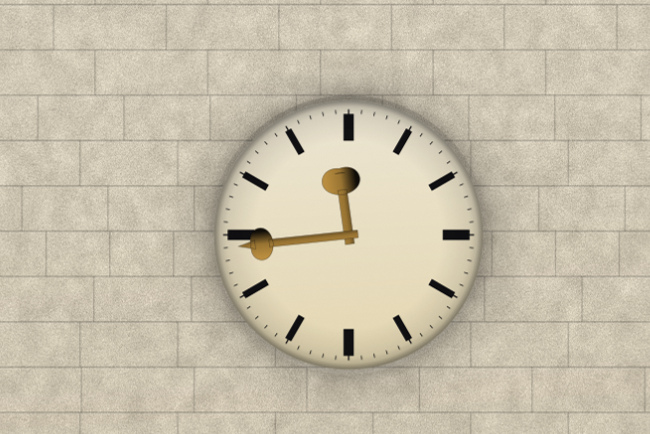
11:44
